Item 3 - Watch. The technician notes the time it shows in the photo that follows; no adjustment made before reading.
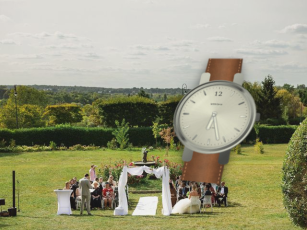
6:27
